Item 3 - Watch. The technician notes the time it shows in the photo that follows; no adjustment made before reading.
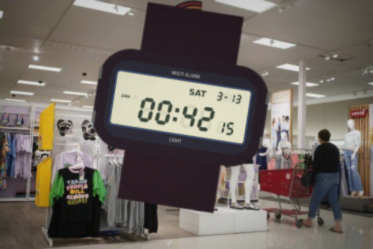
0:42:15
